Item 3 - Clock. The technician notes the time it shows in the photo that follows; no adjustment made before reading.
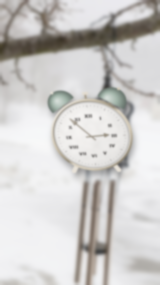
2:53
